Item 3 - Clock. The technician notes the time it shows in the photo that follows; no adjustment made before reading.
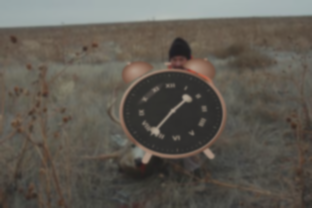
1:37
